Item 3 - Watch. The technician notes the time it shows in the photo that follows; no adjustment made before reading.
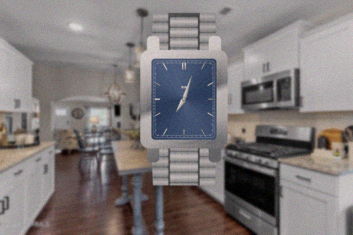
7:03
